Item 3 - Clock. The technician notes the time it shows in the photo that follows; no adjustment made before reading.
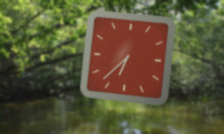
6:37
